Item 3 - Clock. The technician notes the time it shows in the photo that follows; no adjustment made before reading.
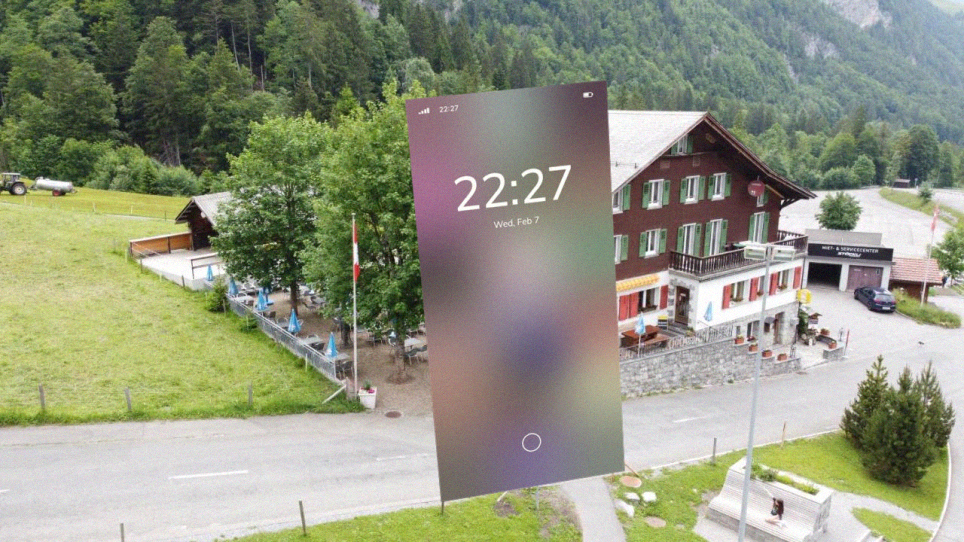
22:27
